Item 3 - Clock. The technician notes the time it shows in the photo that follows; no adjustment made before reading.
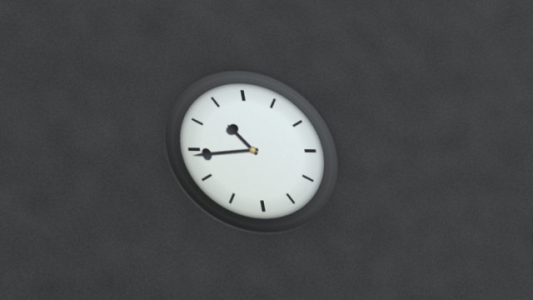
10:44
